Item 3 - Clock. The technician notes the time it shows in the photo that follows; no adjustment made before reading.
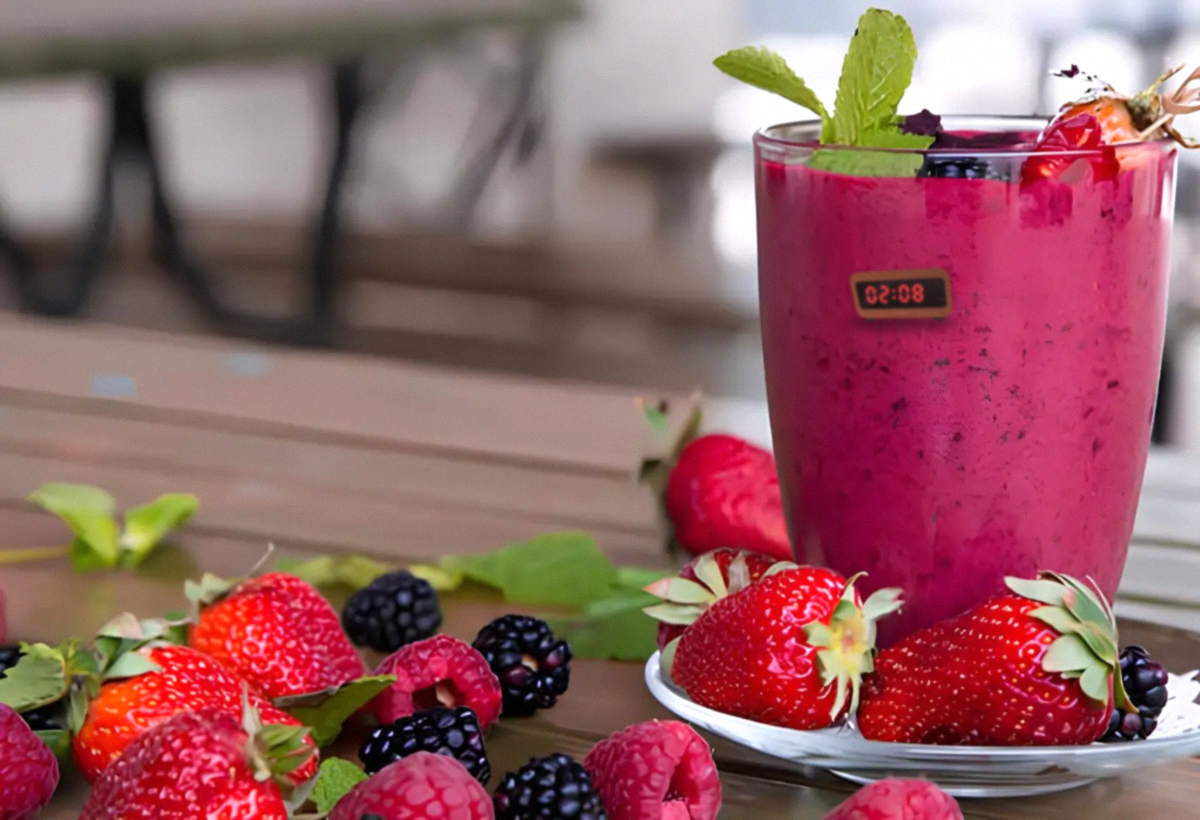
2:08
